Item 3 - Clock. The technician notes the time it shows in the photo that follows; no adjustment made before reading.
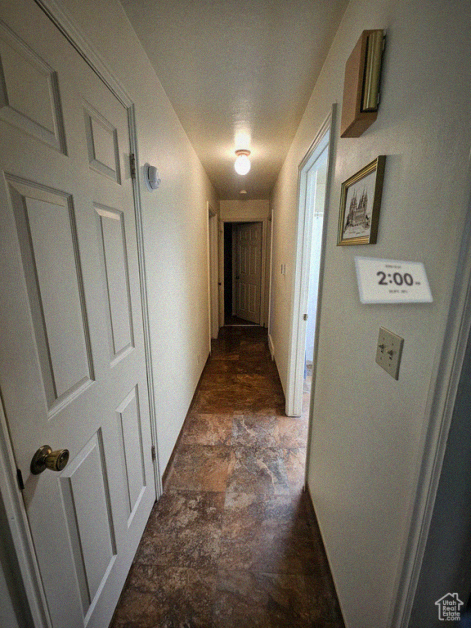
2:00
